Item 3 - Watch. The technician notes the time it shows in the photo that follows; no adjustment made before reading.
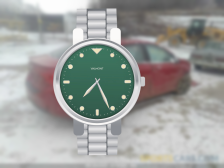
7:26
